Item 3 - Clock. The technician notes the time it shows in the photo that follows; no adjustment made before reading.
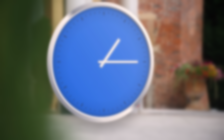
1:15
